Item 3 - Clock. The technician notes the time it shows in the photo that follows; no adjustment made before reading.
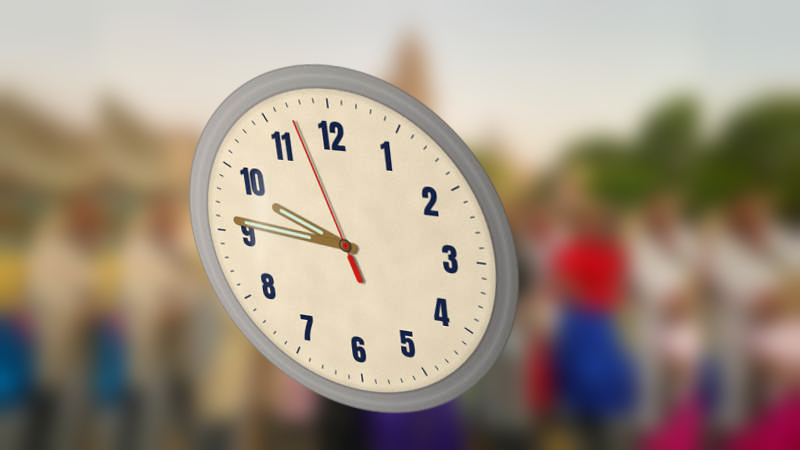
9:45:57
